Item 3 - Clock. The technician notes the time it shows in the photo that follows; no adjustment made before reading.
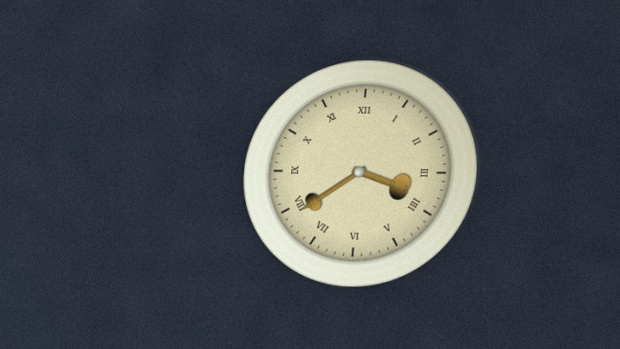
3:39
